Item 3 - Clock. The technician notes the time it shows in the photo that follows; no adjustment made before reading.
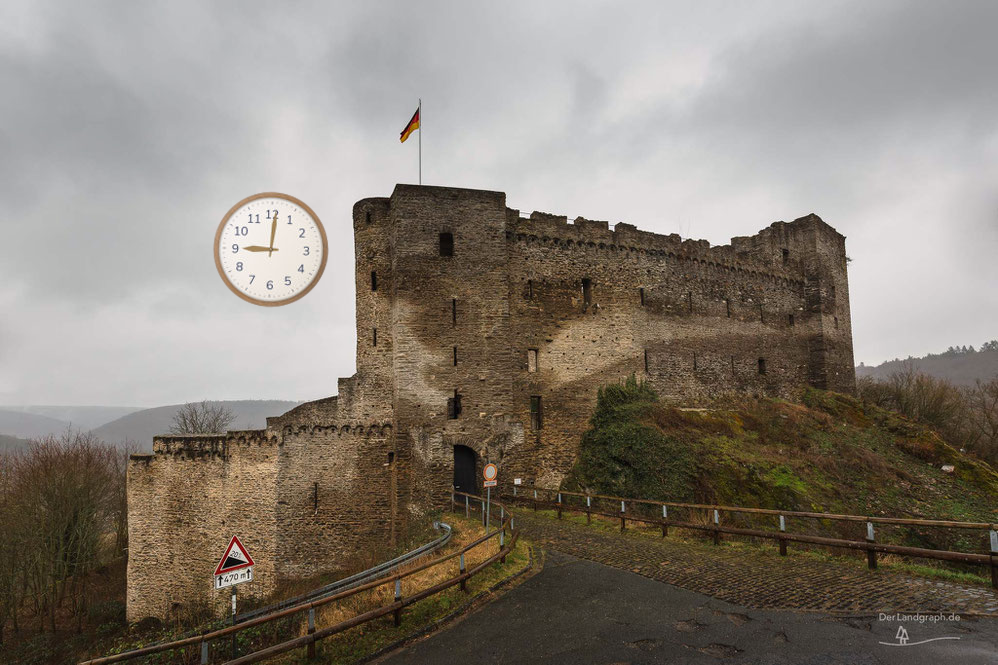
9:01
